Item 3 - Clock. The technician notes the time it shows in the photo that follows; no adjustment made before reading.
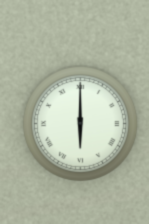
6:00
